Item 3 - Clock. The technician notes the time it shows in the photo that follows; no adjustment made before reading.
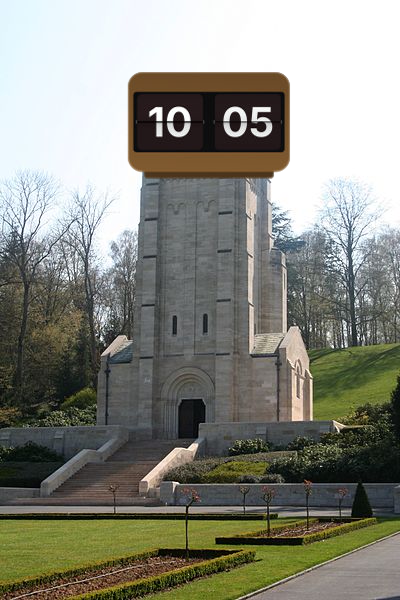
10:05
